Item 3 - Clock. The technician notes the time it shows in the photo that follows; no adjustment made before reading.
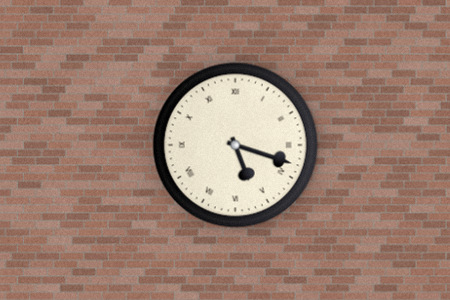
5:18
